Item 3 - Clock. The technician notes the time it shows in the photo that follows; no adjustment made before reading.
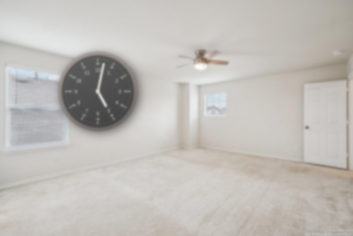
5:02
